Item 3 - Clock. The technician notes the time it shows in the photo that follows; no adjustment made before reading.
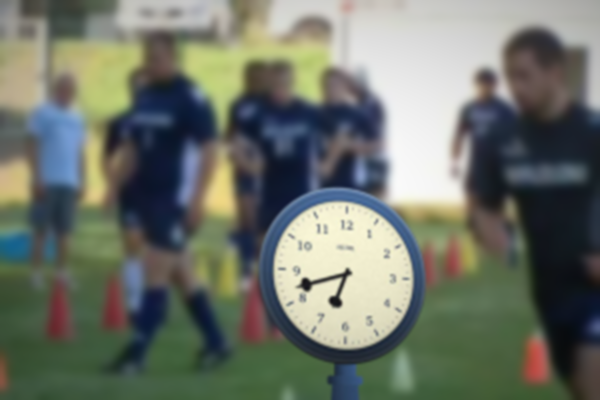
6:42
